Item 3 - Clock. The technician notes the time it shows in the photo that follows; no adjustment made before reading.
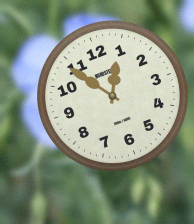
12:54
